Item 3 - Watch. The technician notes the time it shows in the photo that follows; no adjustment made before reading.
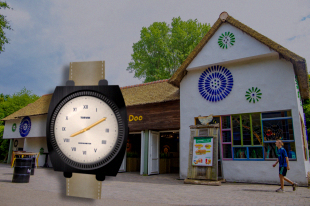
8:10
